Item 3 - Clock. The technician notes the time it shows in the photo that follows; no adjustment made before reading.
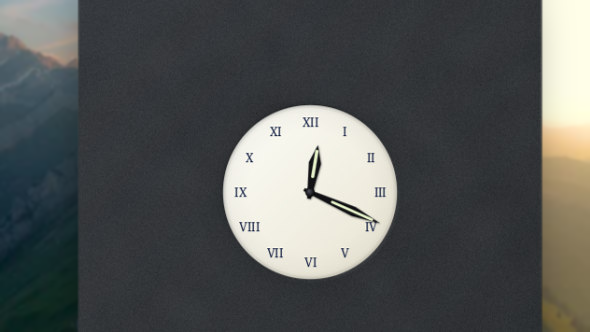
12:19
